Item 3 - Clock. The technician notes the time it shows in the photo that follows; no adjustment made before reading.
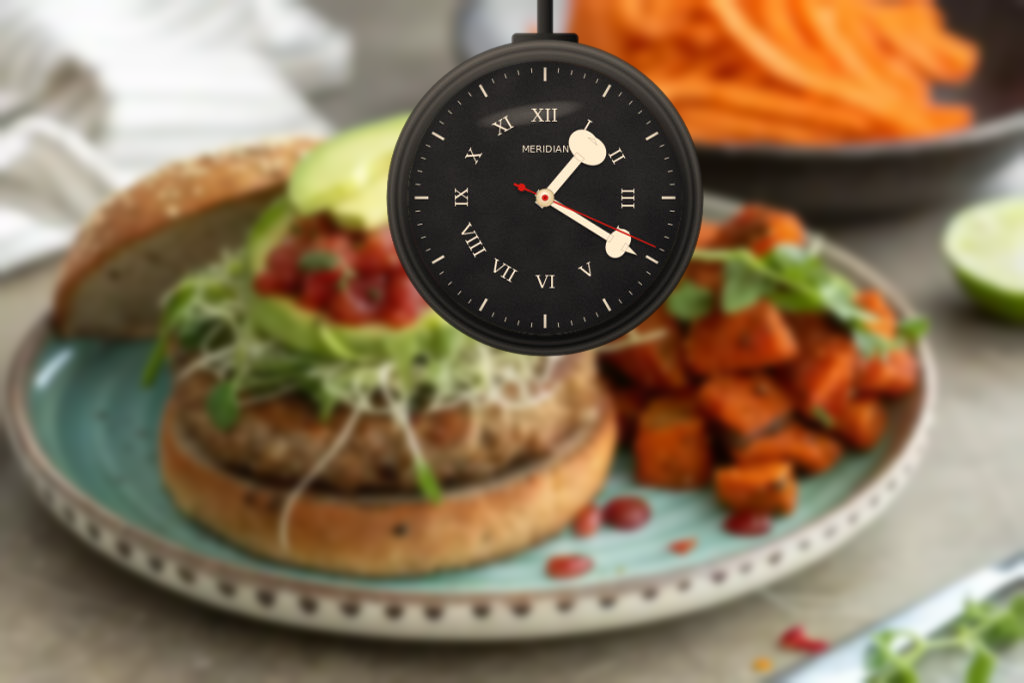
1:20:19
